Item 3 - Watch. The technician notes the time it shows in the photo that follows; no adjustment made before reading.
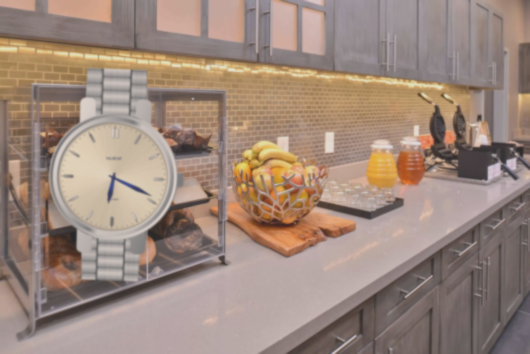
6:19
